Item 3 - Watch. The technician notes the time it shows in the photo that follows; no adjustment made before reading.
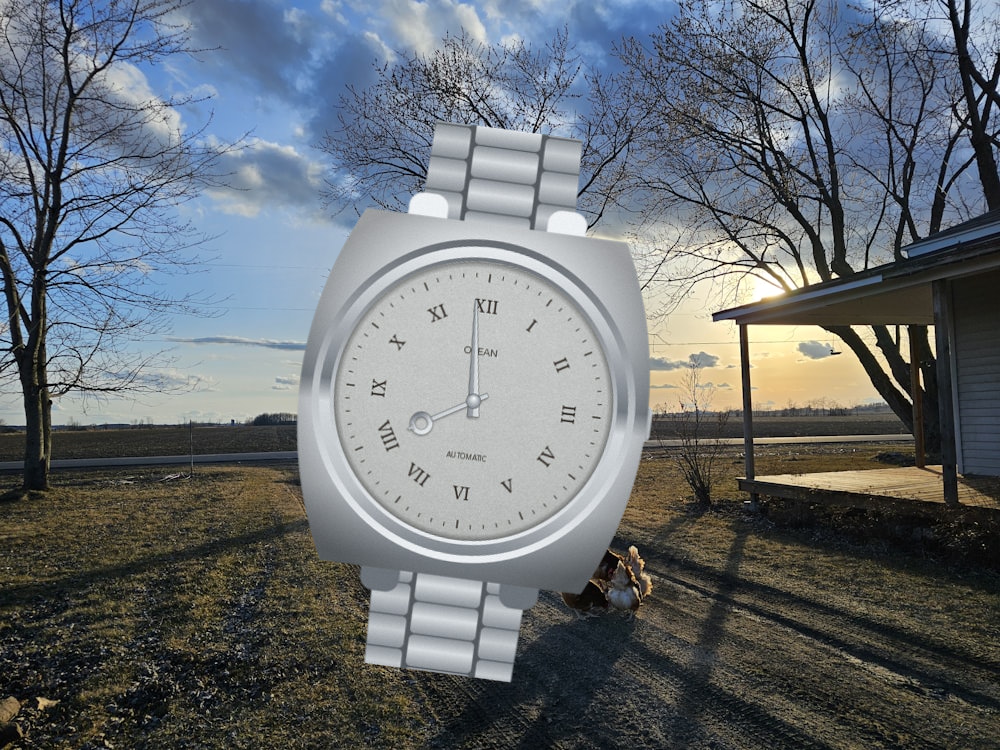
7:59
